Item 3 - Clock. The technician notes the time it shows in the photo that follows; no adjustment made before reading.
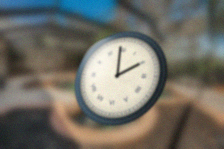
1:59
